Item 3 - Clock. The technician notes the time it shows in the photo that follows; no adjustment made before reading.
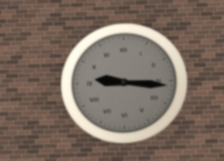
9:16
